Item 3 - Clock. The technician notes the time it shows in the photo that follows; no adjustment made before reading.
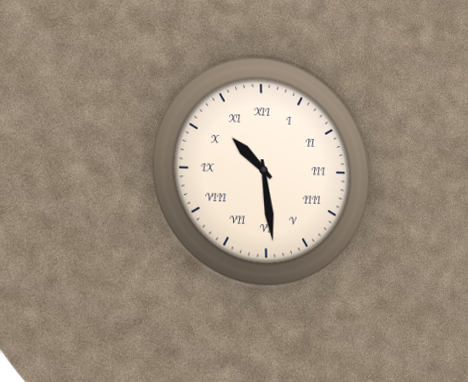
10:29
